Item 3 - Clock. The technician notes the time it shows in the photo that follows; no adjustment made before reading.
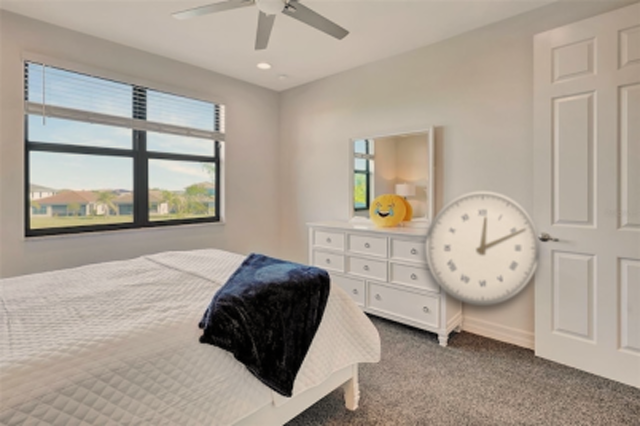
12:11
